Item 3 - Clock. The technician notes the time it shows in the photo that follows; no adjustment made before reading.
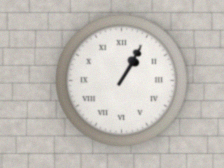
1:05
